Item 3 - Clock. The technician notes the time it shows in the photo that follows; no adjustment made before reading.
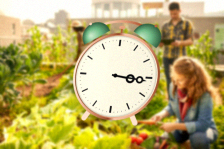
3:16
